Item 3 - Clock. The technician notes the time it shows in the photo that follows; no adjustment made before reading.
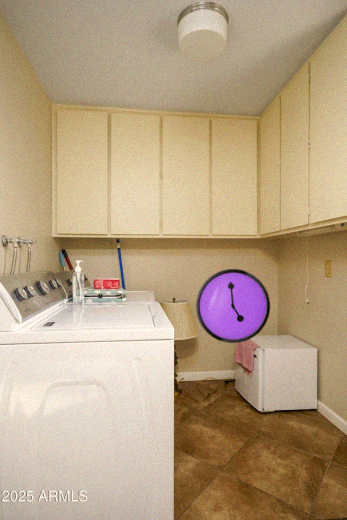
4:59
